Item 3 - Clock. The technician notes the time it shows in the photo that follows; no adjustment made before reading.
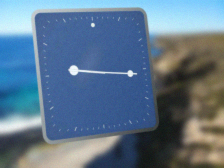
9:16
